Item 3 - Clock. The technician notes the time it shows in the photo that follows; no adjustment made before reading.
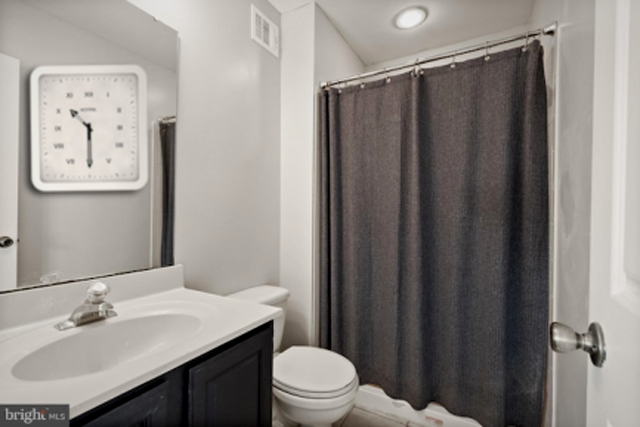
10:30
